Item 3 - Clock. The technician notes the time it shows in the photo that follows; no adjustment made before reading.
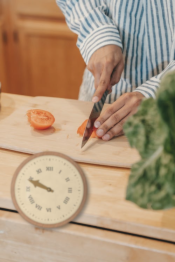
9:49
